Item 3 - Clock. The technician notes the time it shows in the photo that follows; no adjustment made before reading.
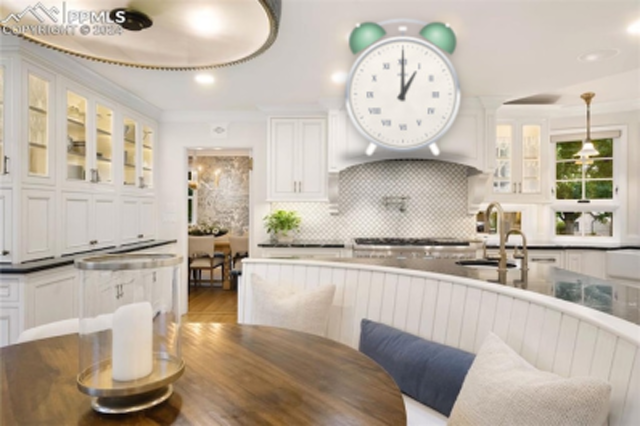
1:00
